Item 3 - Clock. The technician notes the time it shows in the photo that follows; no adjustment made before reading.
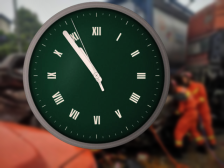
10:53:56
